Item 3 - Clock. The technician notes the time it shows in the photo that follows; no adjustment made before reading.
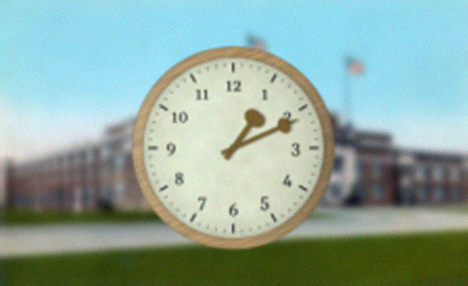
1:11
